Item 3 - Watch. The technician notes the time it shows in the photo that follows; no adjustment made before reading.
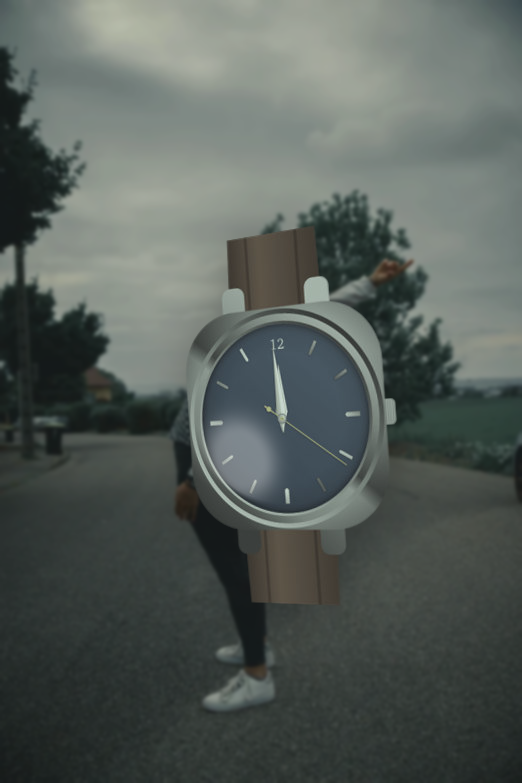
11:59:21
